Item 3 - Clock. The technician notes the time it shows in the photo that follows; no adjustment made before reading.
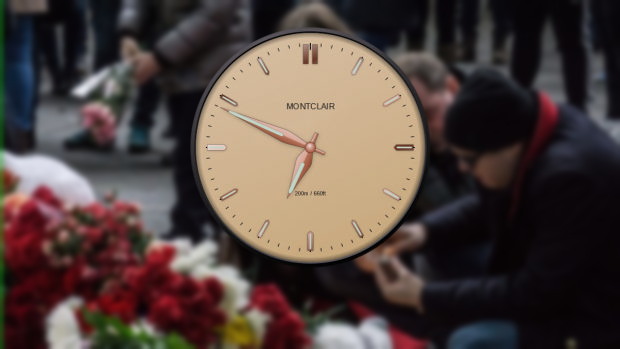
6:49
